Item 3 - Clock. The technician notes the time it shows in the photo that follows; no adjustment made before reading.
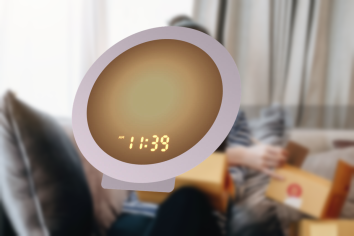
11:39
